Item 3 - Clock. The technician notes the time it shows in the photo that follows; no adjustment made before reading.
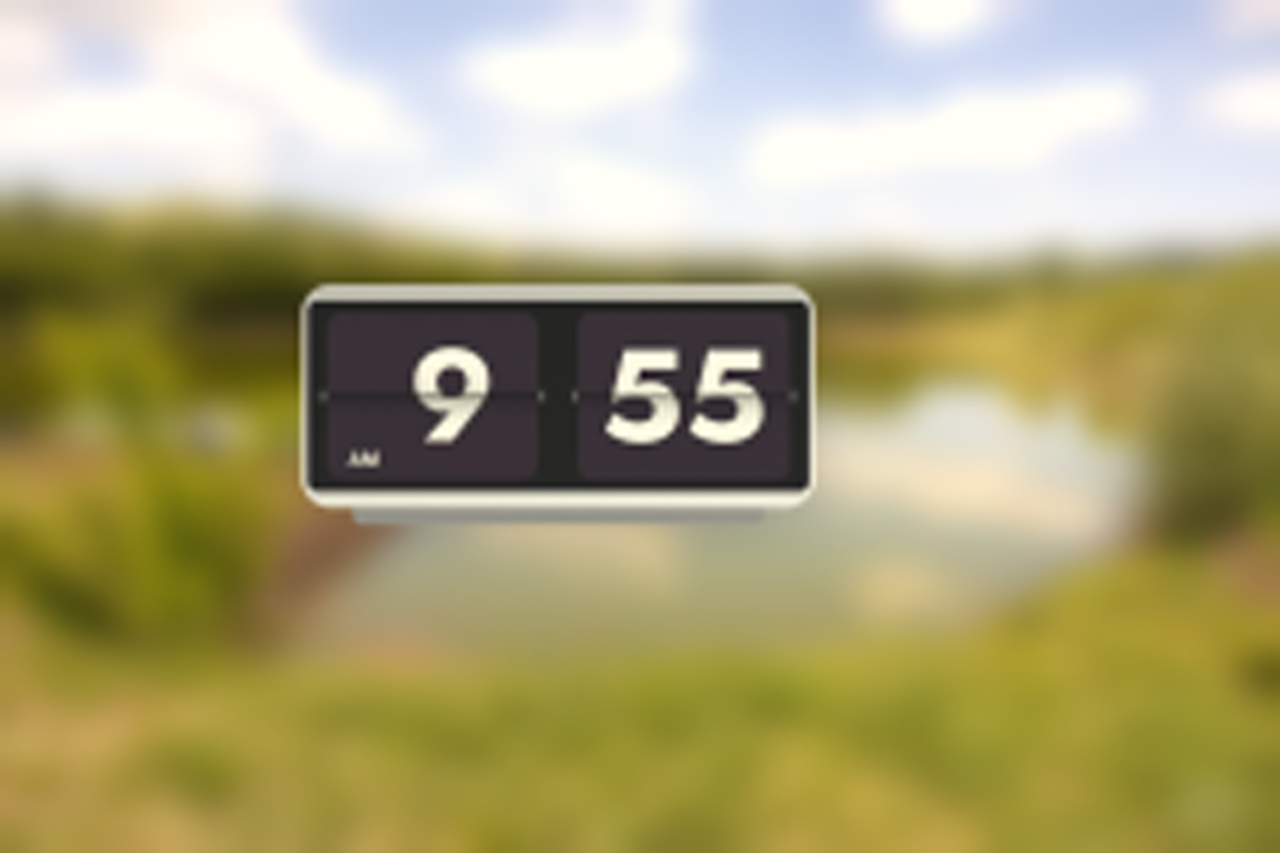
9:55
